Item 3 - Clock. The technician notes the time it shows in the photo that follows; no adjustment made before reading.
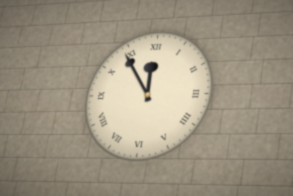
11:54
